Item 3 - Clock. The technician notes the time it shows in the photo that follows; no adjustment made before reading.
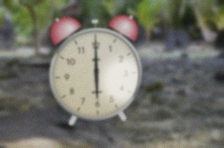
6:00
